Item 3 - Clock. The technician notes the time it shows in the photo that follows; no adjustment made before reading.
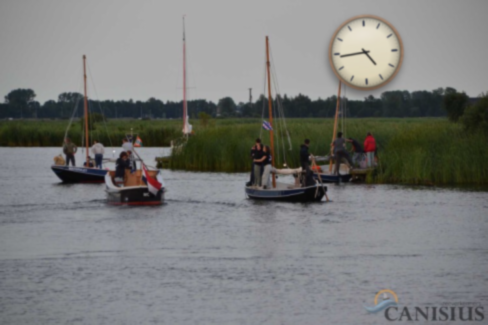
4:44
